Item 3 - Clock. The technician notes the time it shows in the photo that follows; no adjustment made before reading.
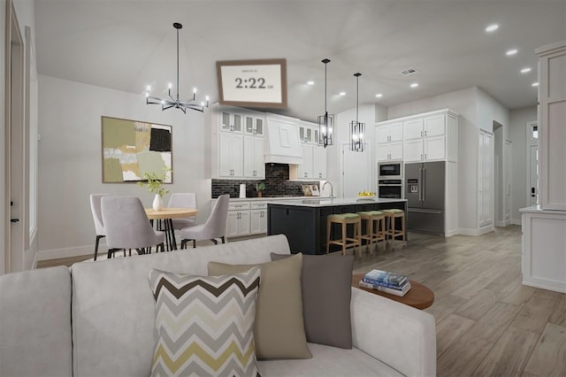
2:22
